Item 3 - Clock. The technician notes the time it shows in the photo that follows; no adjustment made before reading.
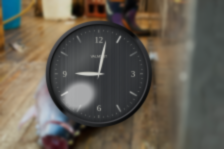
9:02
